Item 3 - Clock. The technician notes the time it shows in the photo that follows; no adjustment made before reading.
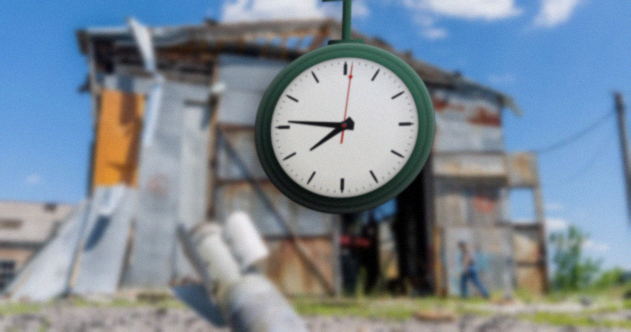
7:46:01
